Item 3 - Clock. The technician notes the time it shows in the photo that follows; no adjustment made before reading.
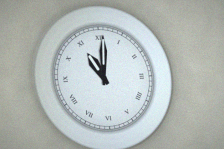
11:01
